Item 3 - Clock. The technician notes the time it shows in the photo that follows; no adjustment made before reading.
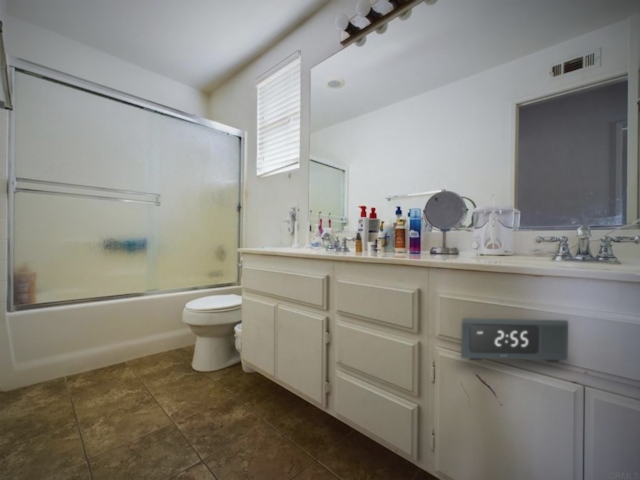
2:55
